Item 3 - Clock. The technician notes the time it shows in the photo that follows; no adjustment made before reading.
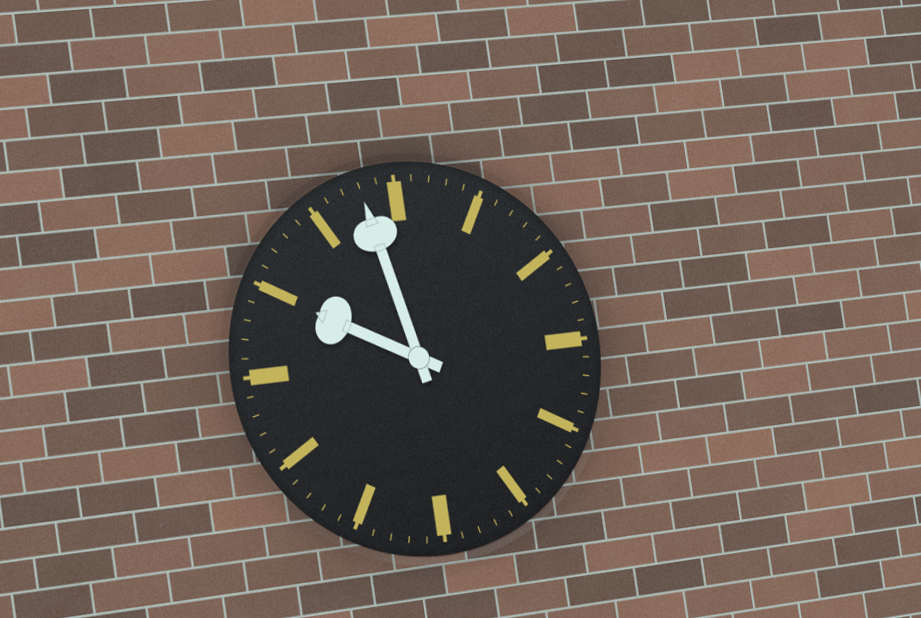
9:58
